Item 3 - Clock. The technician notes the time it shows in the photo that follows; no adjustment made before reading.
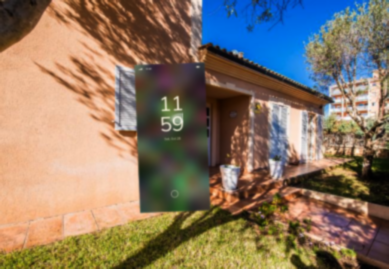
11:59
